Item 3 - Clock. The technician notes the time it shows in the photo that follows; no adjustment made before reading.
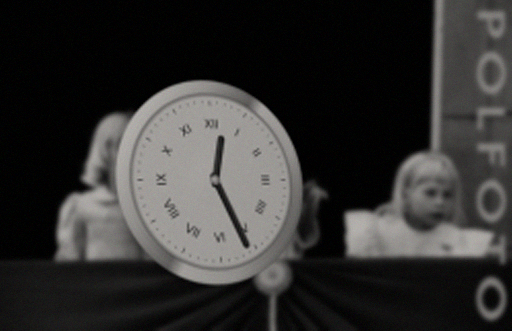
12:26
